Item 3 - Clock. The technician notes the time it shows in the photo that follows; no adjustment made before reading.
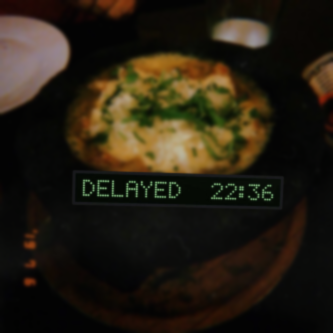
22:36
